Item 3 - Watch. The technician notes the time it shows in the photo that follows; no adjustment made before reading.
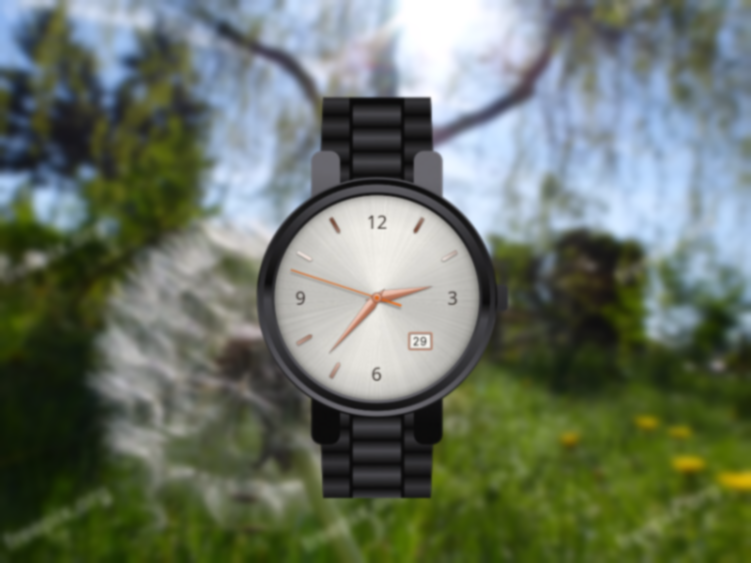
2:36:48
